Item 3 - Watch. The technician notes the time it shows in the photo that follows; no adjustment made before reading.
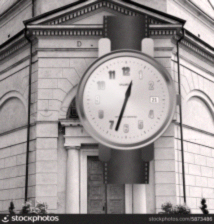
12:33
